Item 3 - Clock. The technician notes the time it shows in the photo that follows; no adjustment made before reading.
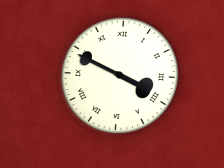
3:49
